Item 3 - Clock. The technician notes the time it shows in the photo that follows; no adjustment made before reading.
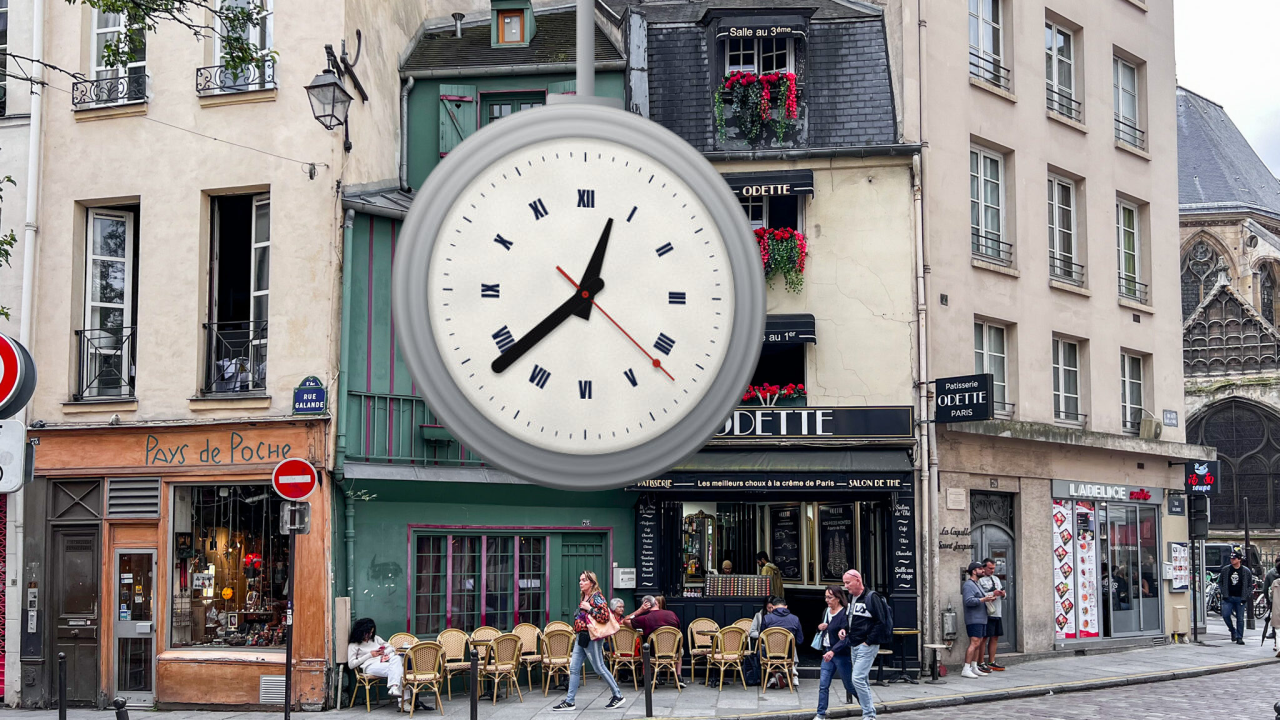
12:38:22
